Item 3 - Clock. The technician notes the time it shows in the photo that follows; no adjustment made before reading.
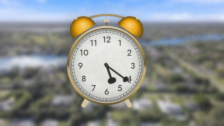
5:21
